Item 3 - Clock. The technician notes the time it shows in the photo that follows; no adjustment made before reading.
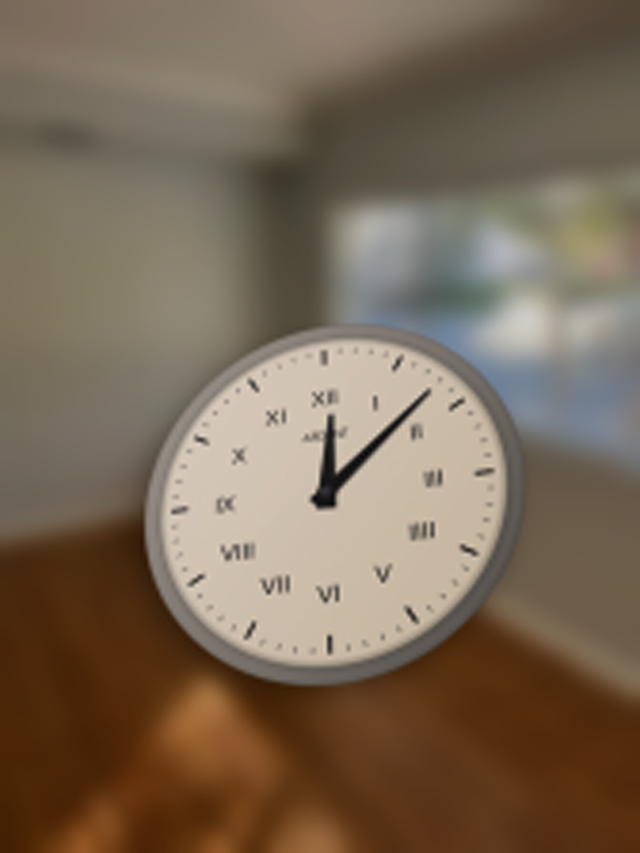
12:08
